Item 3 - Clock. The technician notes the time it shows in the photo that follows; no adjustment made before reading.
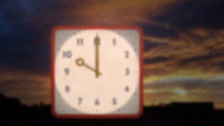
10:00
